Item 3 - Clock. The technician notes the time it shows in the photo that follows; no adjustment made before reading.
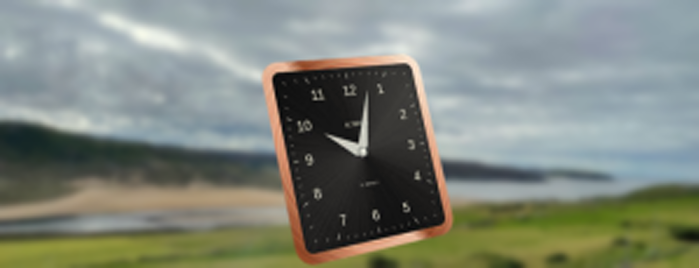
10:03
